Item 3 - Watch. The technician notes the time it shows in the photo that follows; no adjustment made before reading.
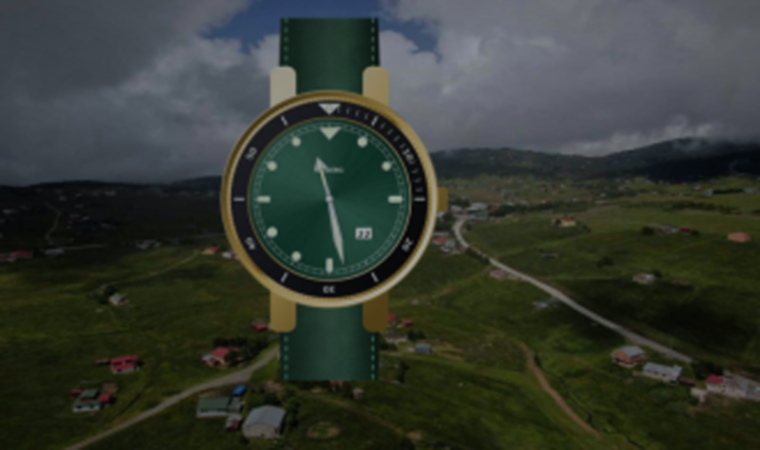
11:28
